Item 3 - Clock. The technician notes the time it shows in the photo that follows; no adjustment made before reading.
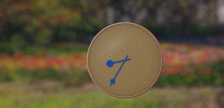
8:35
